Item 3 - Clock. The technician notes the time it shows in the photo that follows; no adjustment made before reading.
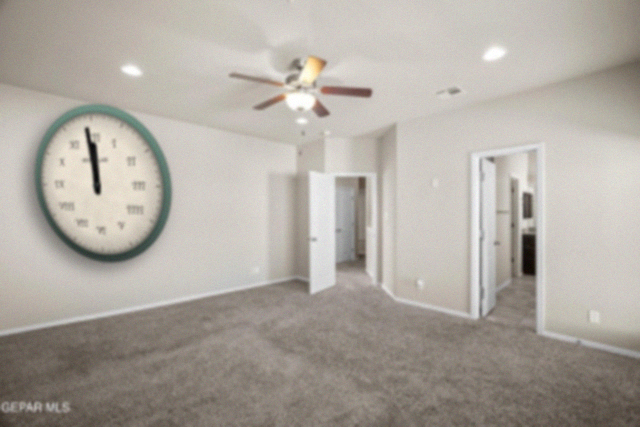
11:59
